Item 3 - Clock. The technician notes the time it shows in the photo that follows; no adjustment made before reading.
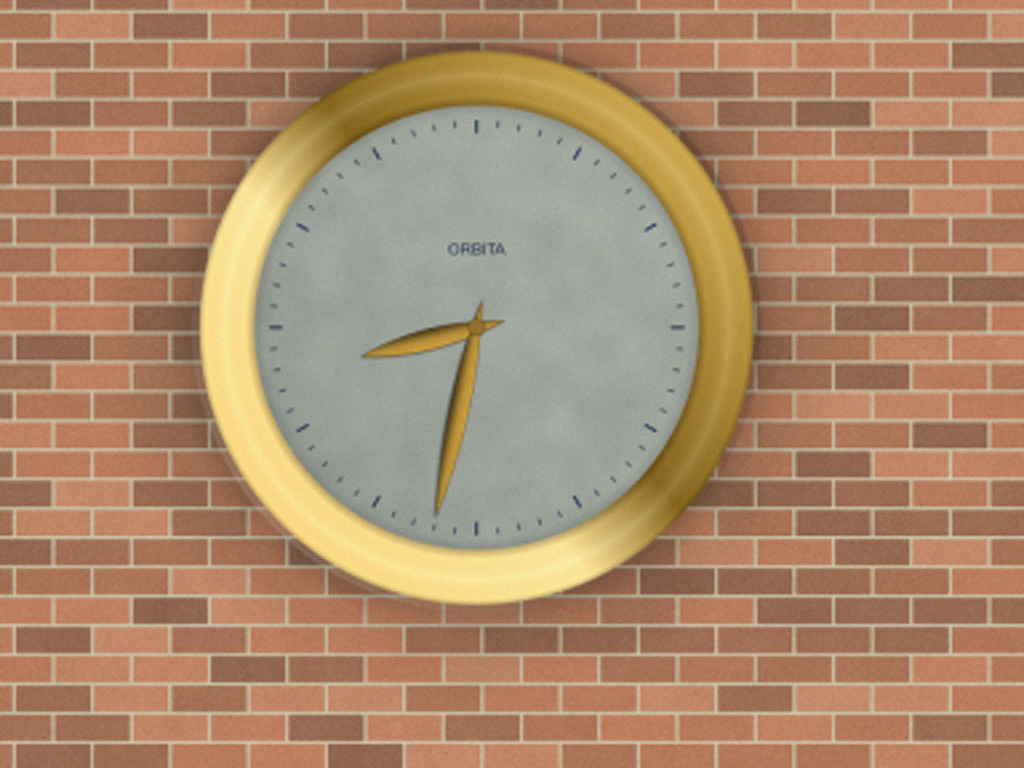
8:32
